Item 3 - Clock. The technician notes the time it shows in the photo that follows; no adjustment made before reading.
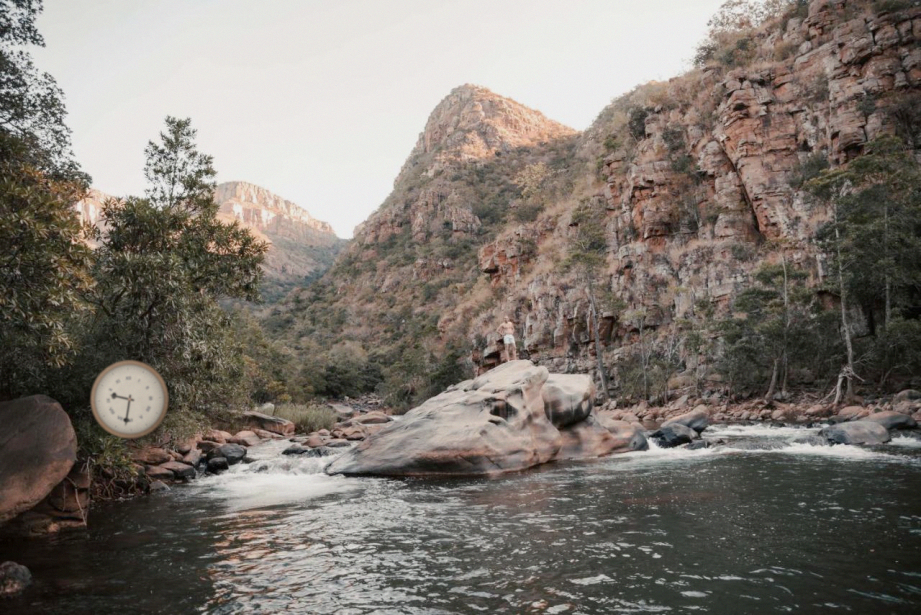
9:32
